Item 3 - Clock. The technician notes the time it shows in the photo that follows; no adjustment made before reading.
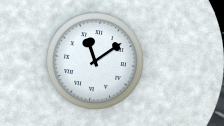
11:08
